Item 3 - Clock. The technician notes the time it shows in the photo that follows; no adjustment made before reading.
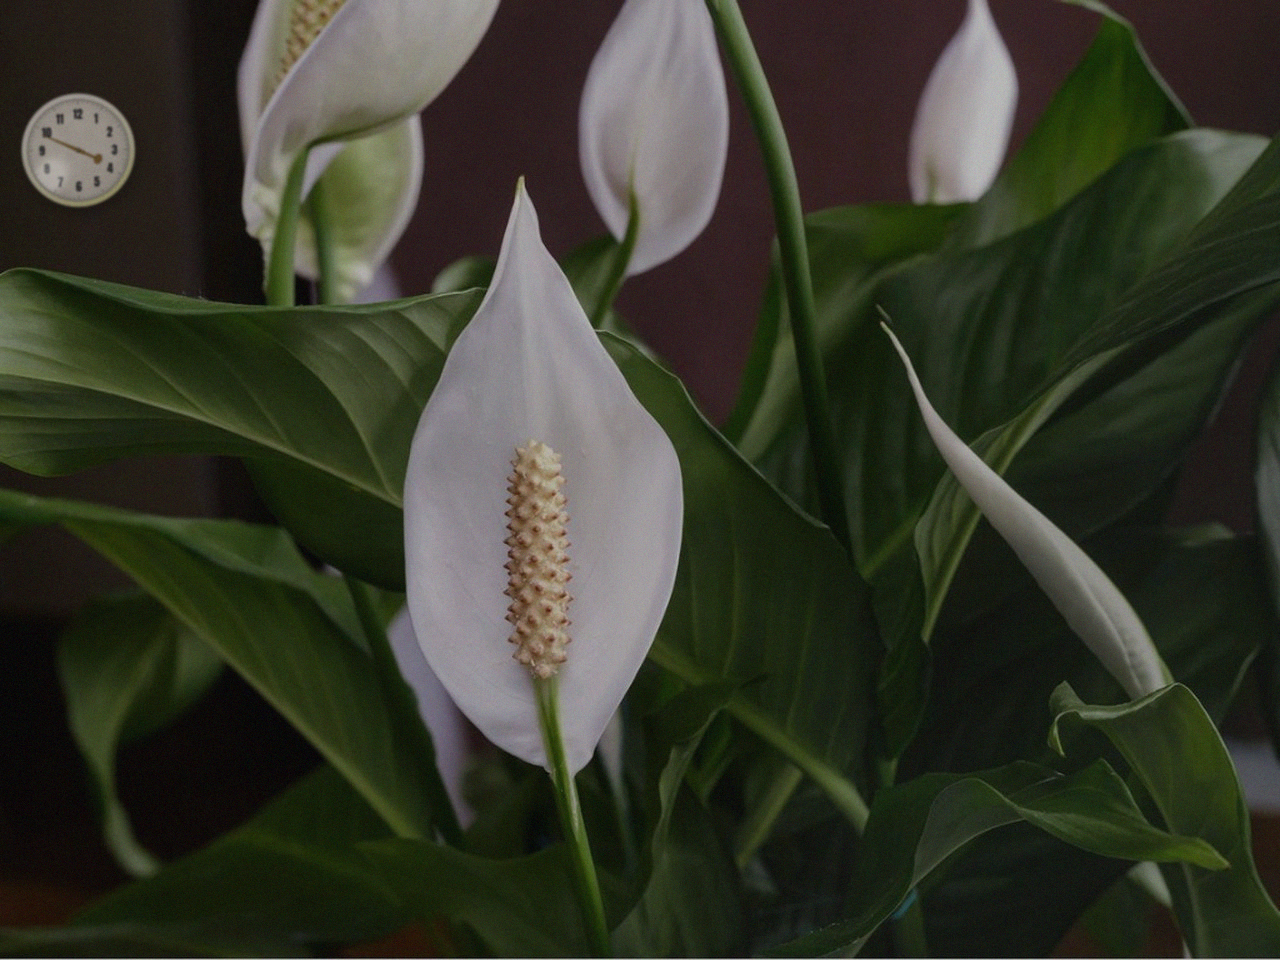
3:49
